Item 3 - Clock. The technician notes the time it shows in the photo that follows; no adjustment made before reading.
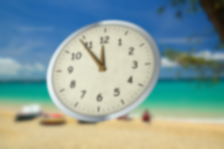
11:54
